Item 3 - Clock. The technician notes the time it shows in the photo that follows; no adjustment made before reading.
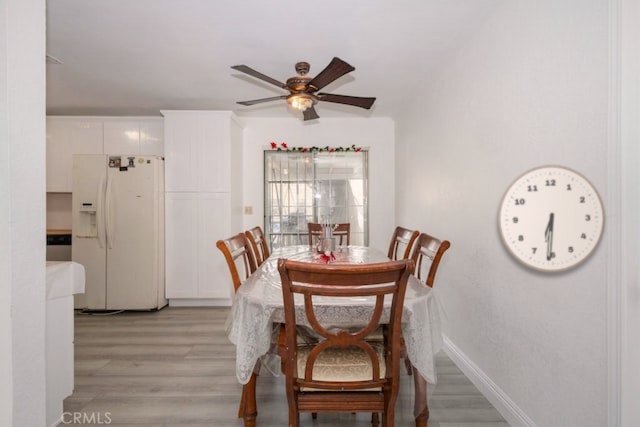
6:31
